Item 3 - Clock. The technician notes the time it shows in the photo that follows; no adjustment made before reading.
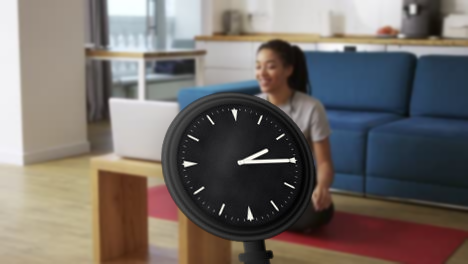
2:15
